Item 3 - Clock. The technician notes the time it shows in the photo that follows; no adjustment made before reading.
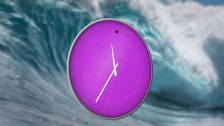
11:35
